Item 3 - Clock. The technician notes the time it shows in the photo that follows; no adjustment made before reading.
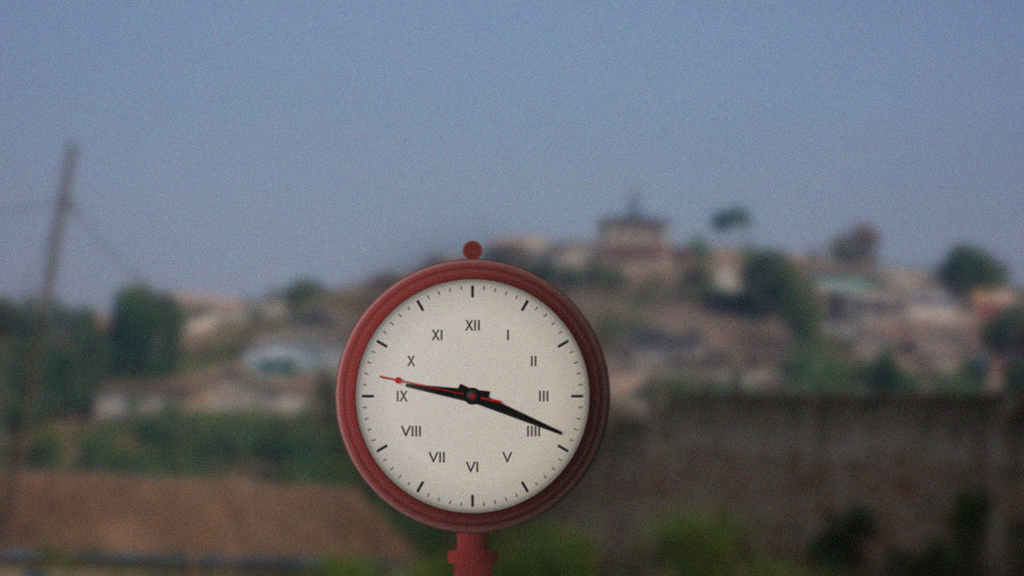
9:18:47
